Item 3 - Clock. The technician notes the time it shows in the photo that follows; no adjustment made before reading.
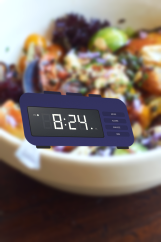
8:24
